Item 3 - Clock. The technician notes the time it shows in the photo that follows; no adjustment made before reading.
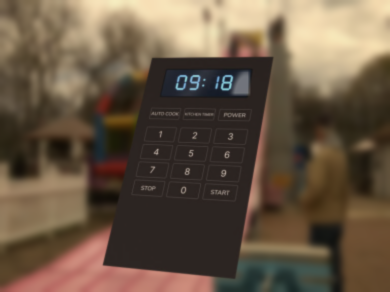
9:18
